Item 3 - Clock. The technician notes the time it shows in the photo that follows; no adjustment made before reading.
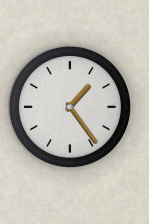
1:24
